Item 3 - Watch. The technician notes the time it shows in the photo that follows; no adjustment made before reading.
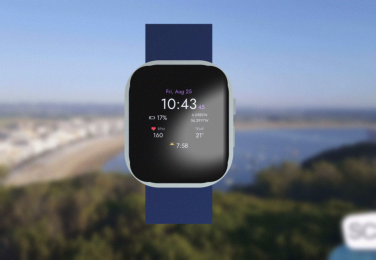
10:43
